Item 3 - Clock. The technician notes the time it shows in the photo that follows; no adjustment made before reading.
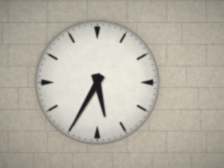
5:35
